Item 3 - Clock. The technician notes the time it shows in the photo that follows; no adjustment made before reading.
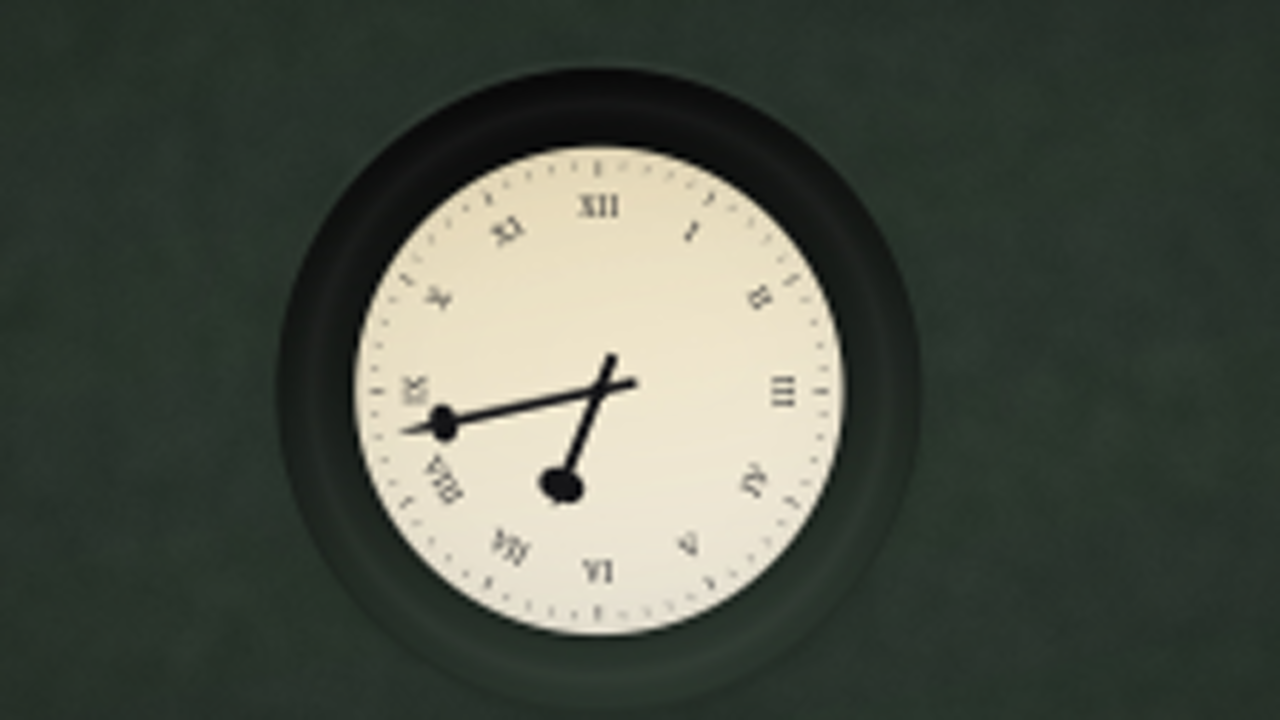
6:43
